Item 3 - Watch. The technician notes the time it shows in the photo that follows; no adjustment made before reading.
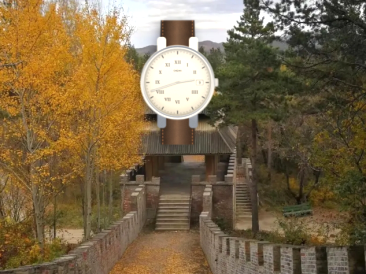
2:42
